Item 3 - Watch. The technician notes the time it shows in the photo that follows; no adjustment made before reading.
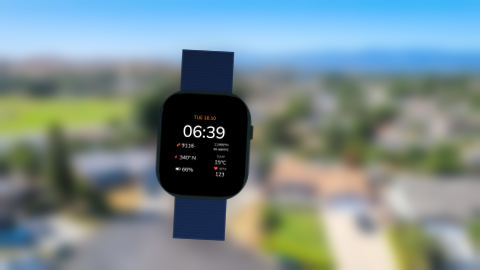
6:39
